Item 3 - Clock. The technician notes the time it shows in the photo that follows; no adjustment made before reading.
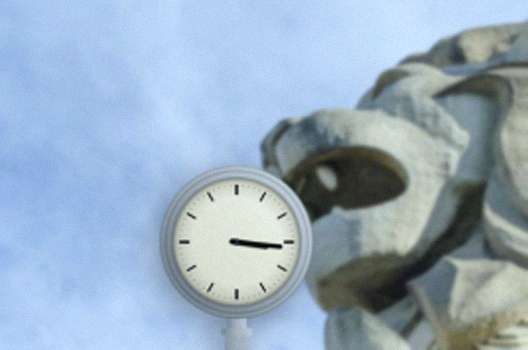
3:16
